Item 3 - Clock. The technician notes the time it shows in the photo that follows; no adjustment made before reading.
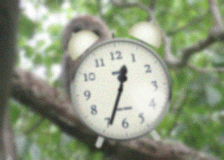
12:34
